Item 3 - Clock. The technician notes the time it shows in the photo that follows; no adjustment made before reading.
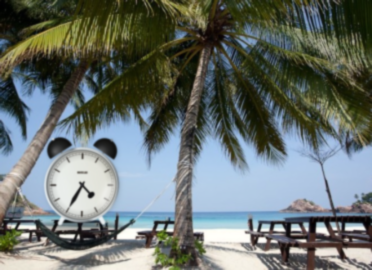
4:35
